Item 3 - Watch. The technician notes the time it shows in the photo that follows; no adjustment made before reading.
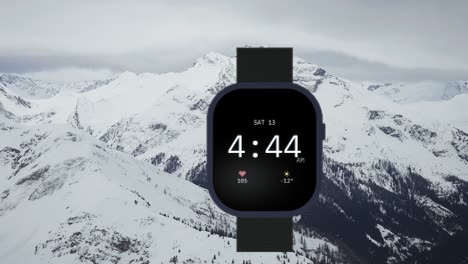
4:44
